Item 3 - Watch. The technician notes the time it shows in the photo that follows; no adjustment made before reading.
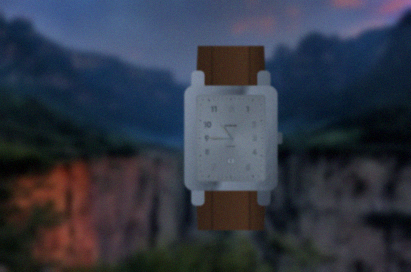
10:45
